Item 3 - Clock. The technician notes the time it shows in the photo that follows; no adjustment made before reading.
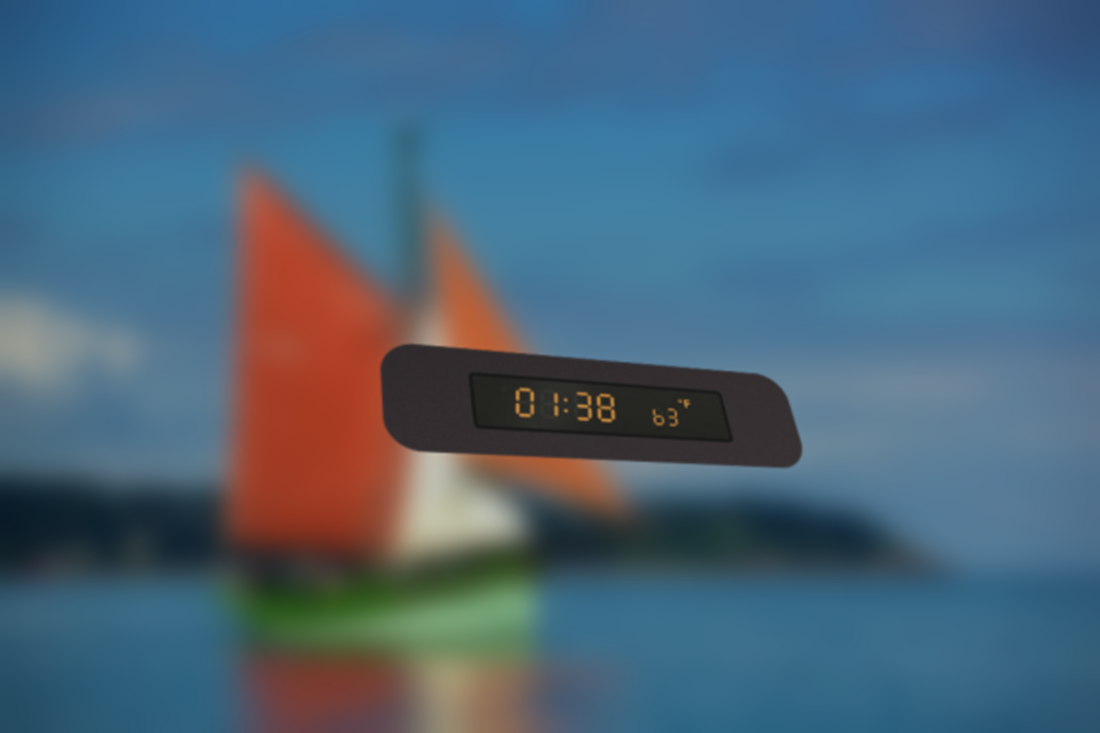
1:38
